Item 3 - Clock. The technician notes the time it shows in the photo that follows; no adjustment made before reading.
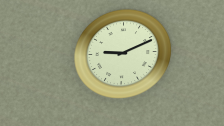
9:11
